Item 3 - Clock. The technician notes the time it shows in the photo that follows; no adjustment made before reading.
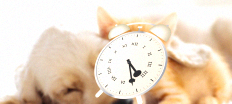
4:26
